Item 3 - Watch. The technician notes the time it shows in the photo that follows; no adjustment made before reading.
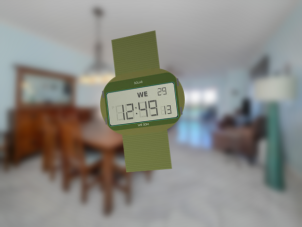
12:49:13
